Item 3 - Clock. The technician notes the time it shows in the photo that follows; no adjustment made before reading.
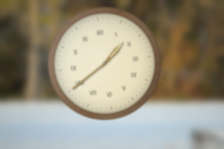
1:40
